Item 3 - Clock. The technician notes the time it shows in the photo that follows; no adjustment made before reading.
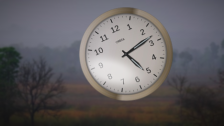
5:13
